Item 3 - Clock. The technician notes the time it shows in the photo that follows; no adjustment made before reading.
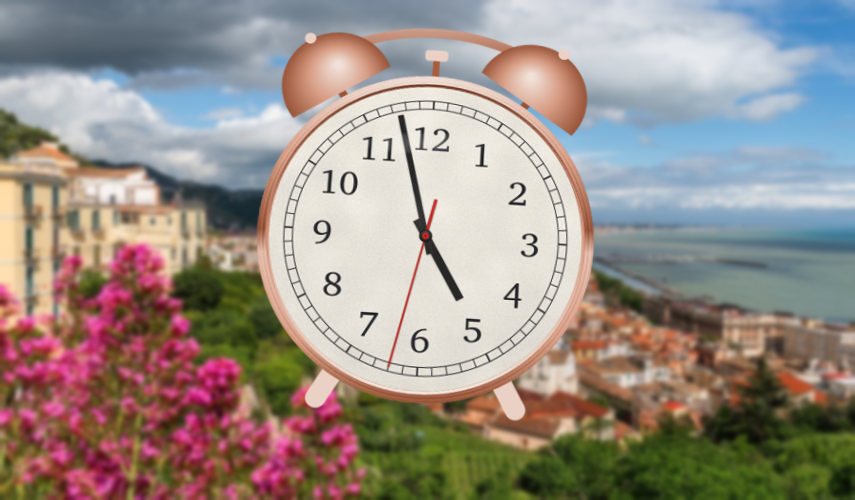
4:57:32
